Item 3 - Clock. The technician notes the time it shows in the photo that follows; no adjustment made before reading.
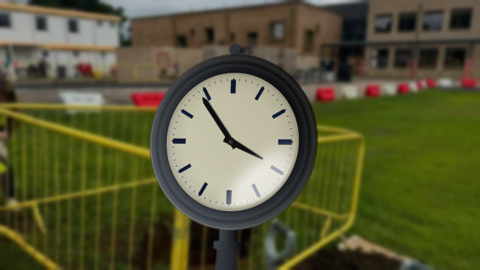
3:54
